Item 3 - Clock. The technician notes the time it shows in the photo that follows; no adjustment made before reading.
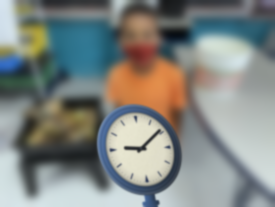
9:09
